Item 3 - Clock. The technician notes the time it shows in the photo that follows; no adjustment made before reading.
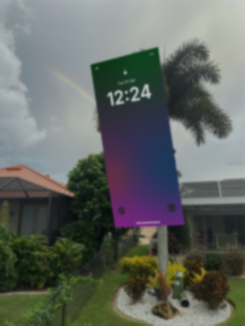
12:24
